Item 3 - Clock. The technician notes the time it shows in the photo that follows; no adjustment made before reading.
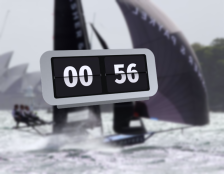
0:56
